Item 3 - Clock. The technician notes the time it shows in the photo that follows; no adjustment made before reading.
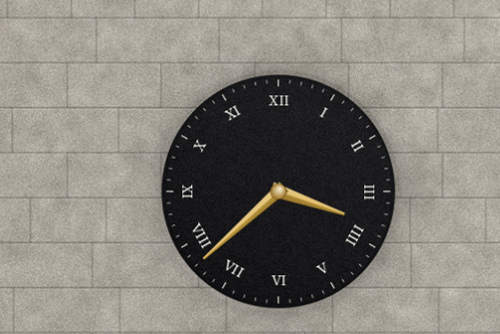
3:38
